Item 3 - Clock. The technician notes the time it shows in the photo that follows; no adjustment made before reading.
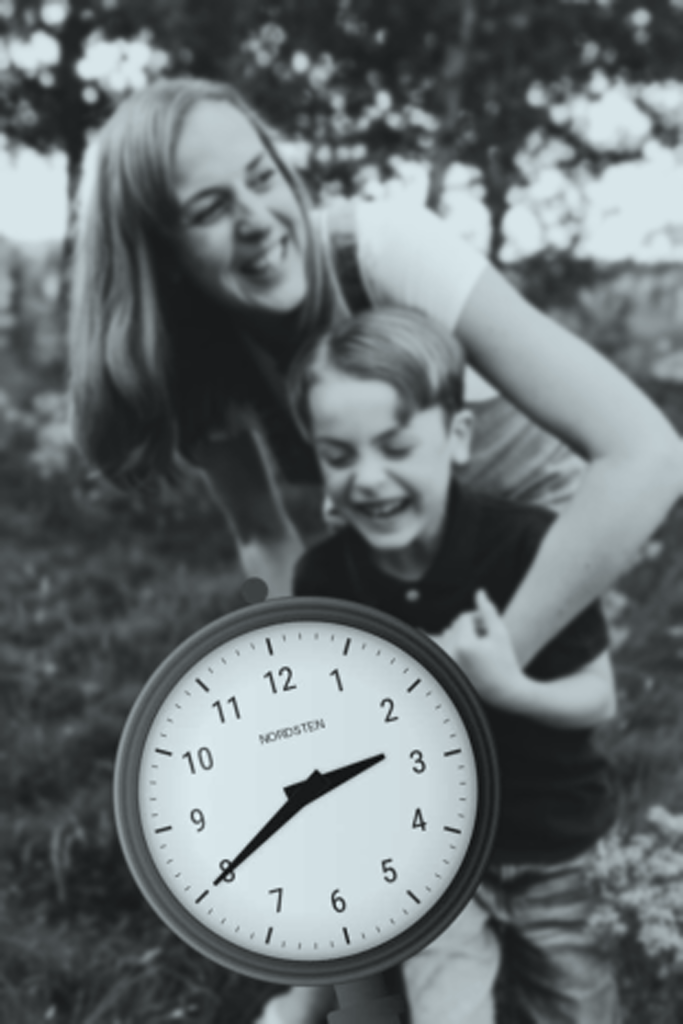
2:40
